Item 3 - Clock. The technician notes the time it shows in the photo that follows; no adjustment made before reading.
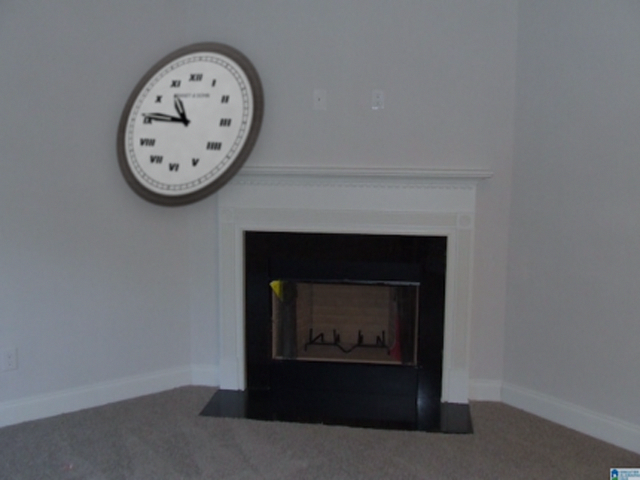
10:46
